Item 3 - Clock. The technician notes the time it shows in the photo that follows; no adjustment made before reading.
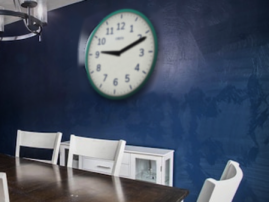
9:11
